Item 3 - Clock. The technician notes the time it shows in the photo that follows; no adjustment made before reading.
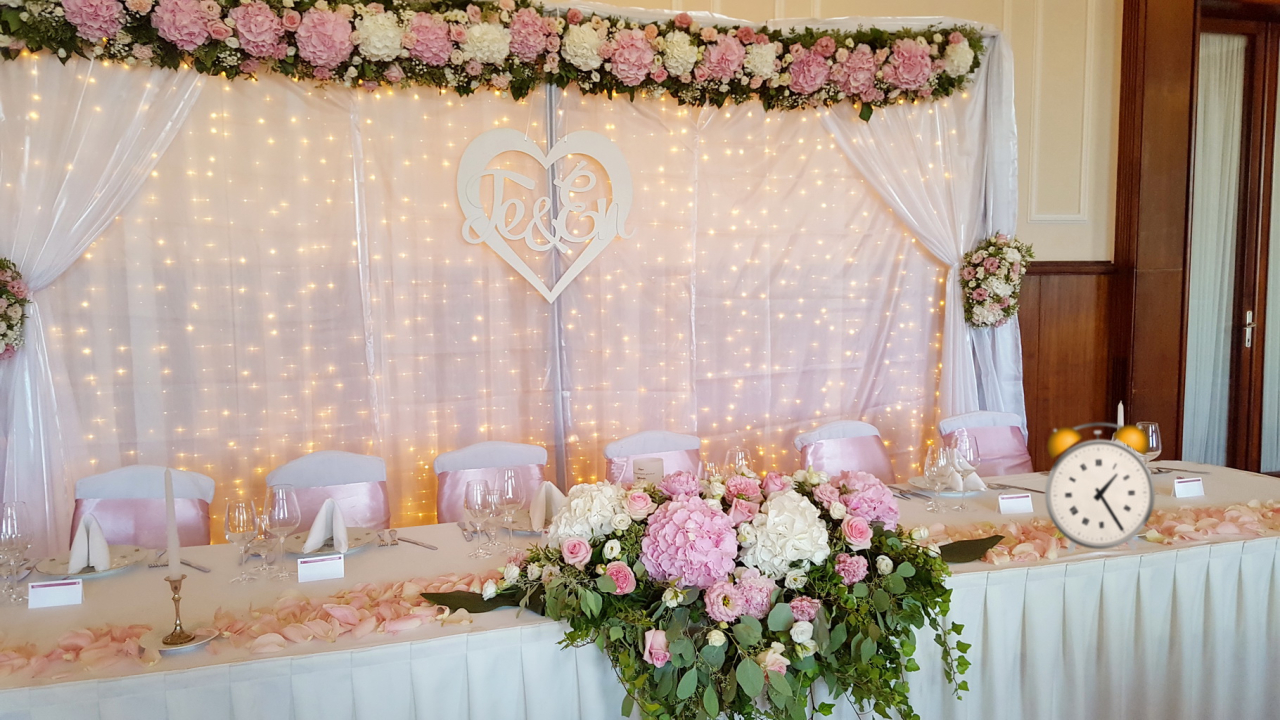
1:25
